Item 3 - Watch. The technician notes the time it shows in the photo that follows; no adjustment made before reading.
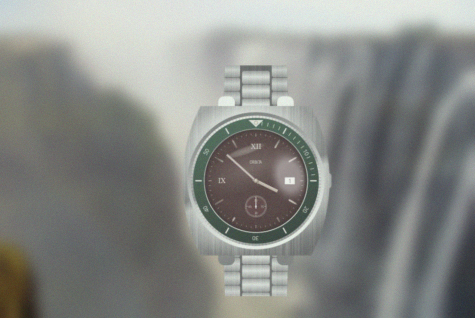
3:52
